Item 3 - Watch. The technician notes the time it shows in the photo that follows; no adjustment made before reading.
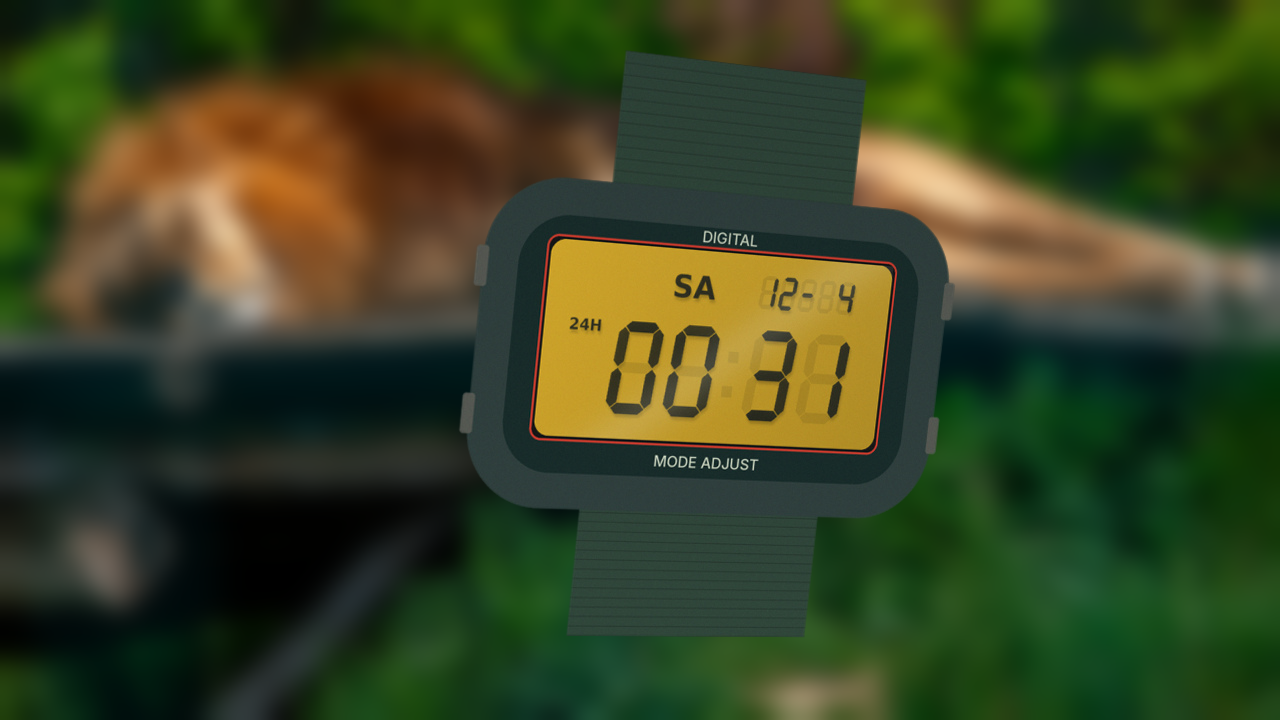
0:31
